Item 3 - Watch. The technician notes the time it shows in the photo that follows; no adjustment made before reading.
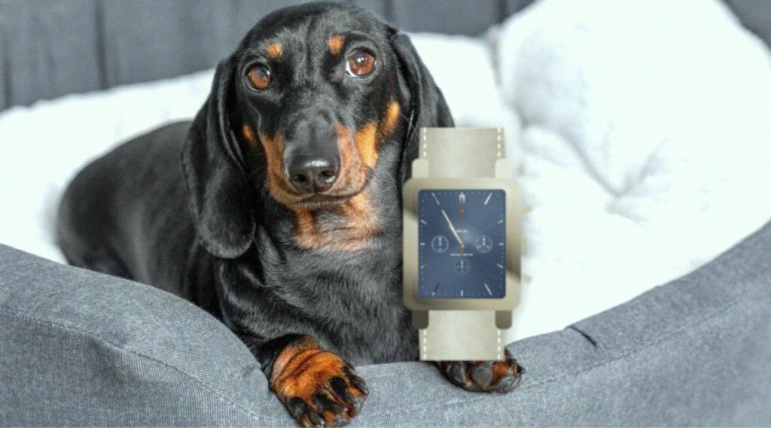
10:55
